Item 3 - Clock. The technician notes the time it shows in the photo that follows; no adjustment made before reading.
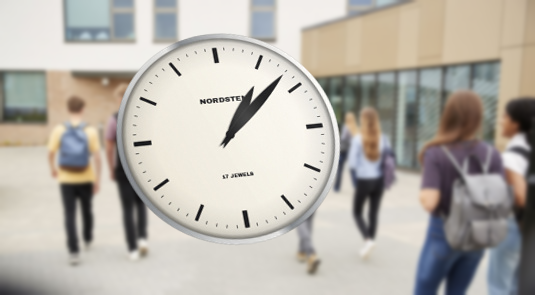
1:08
